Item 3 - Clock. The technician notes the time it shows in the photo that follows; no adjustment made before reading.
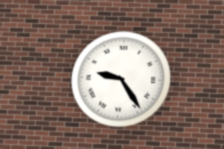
9:24
